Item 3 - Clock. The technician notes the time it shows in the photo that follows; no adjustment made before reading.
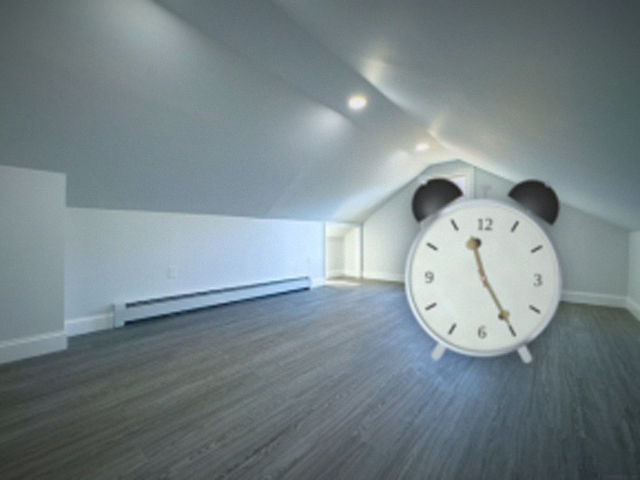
11:25
